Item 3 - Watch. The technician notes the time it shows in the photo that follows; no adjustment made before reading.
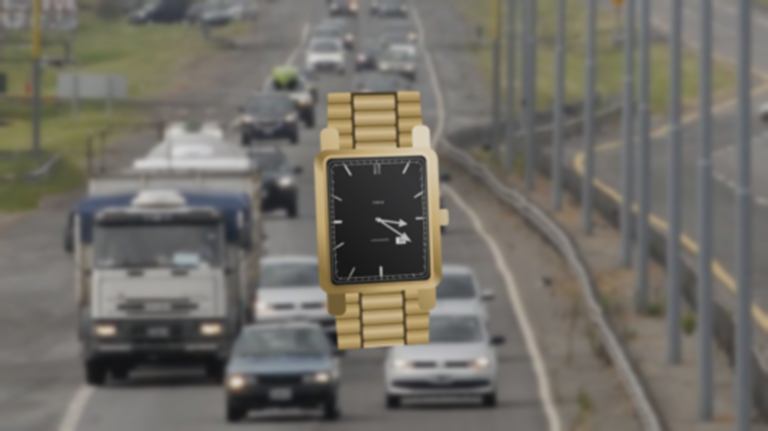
3:21
